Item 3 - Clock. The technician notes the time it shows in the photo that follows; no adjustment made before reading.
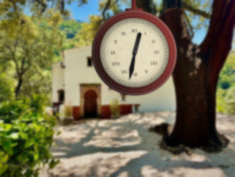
12:32
